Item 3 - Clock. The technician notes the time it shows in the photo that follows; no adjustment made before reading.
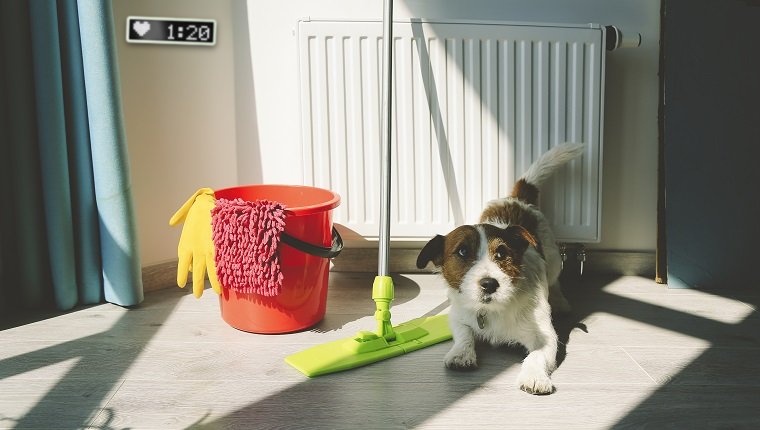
1:20
